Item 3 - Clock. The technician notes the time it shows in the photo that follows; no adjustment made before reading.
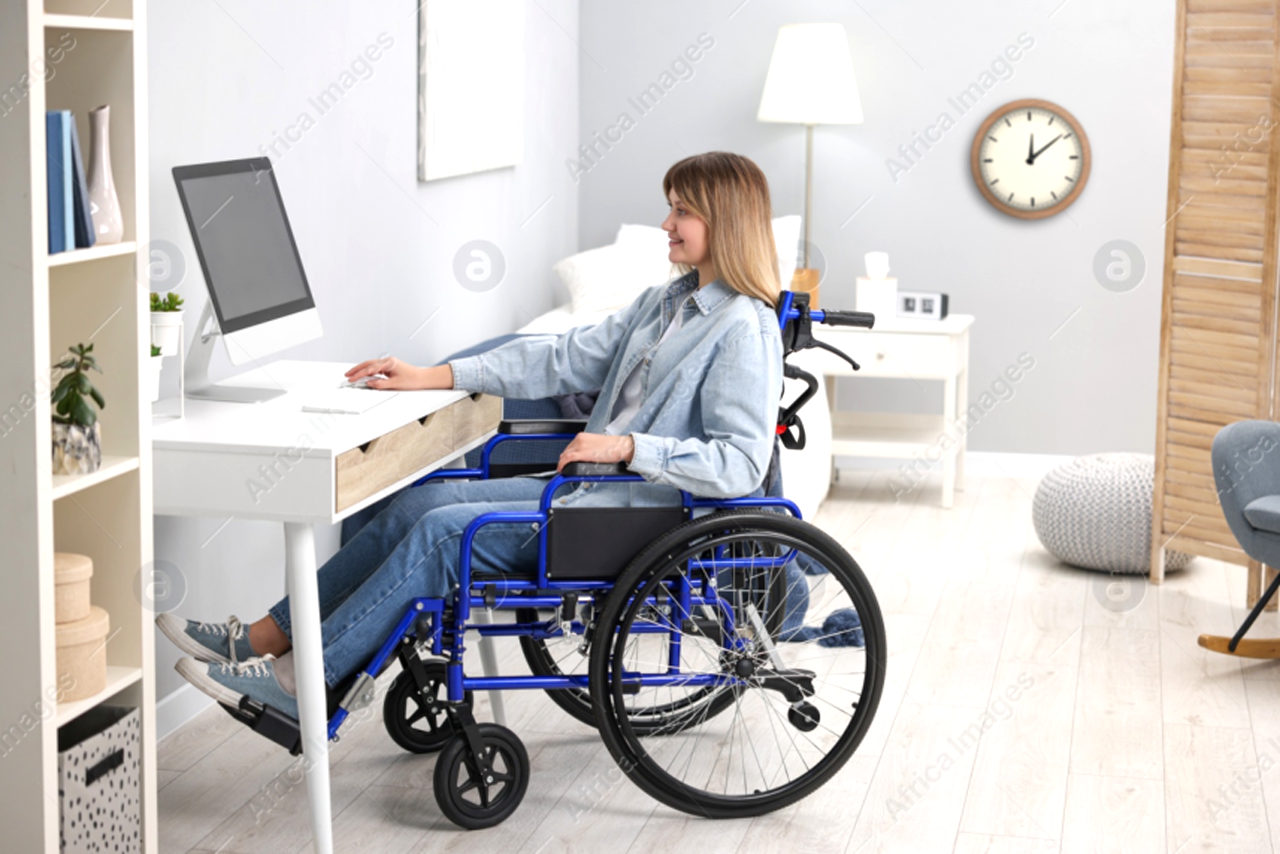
12:09
